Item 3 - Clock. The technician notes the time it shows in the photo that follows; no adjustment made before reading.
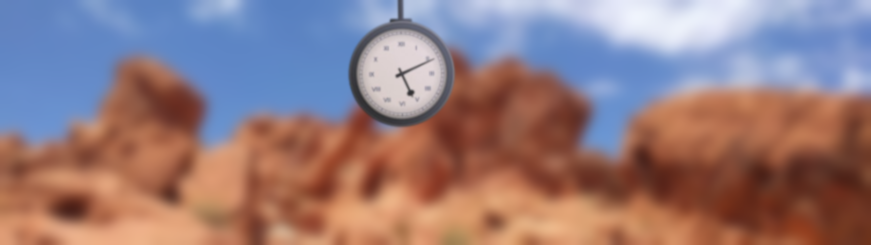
5:11
